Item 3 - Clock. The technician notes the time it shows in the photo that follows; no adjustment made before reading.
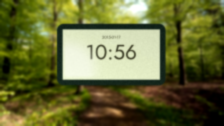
10:56
